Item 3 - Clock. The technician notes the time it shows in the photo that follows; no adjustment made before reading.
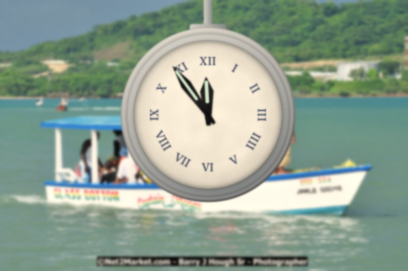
11:54
